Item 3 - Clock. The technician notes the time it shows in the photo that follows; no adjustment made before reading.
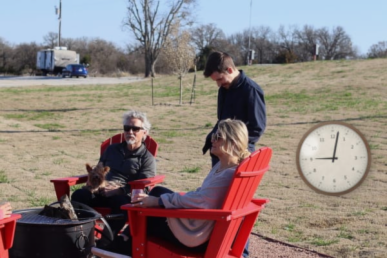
9:02
